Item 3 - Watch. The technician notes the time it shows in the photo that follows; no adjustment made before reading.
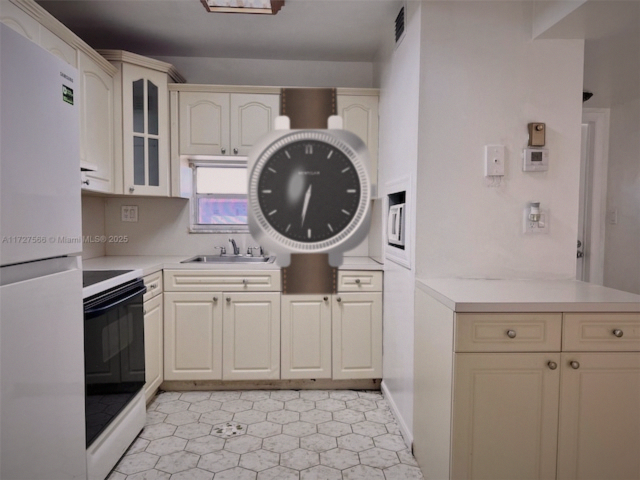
6:32
